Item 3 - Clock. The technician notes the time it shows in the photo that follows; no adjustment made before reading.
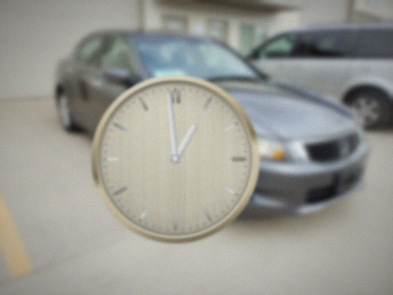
12:59
